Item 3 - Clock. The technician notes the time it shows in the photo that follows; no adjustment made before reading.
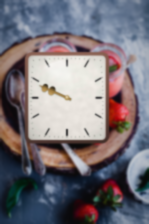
9:49
